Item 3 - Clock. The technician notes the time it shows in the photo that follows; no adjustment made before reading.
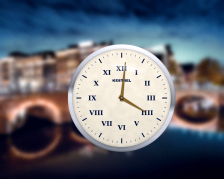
4:01
